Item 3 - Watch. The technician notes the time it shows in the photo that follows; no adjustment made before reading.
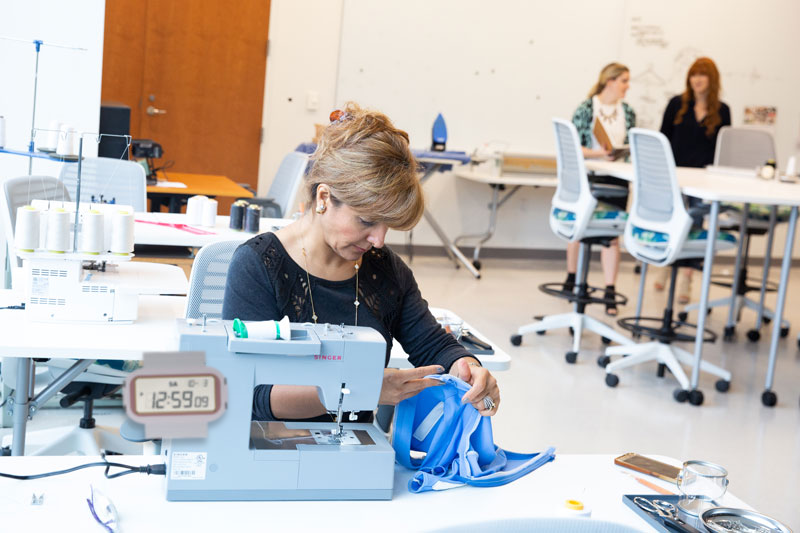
12:59
